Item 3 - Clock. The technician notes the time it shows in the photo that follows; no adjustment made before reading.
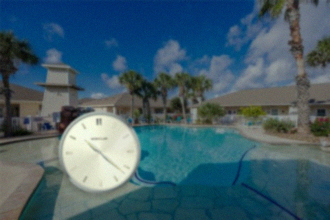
10:22
